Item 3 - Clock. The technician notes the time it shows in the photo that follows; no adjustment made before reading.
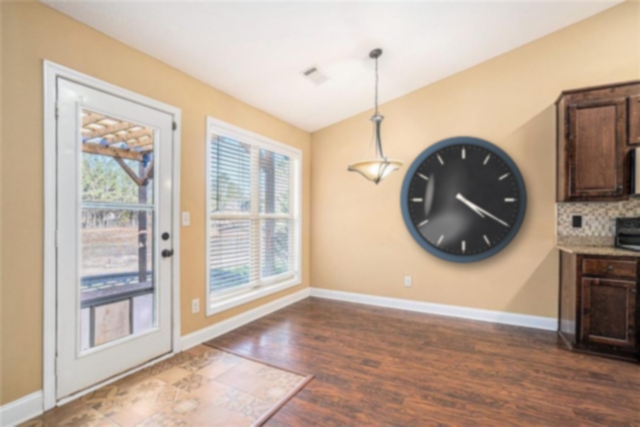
4:20
